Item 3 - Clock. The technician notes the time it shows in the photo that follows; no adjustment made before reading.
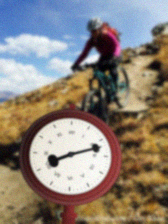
8:12
